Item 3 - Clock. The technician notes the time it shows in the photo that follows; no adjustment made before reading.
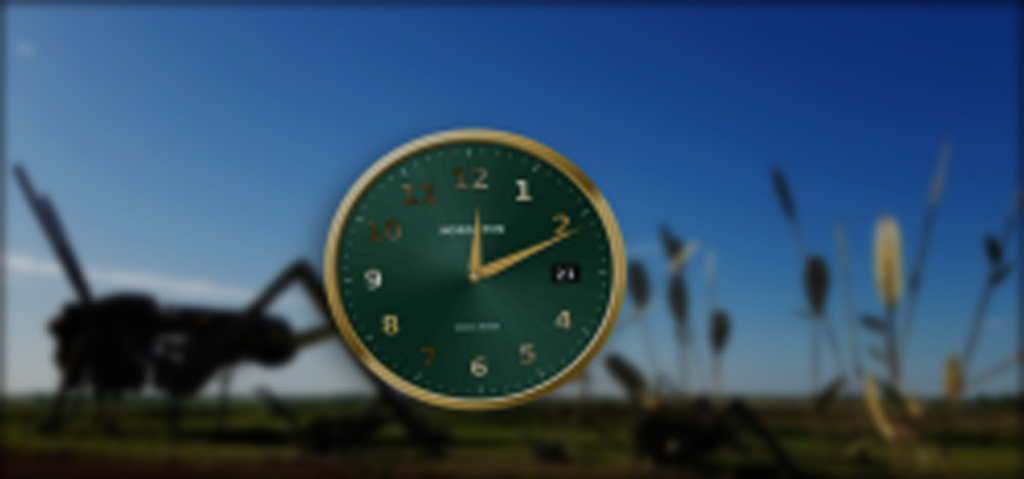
12:11
